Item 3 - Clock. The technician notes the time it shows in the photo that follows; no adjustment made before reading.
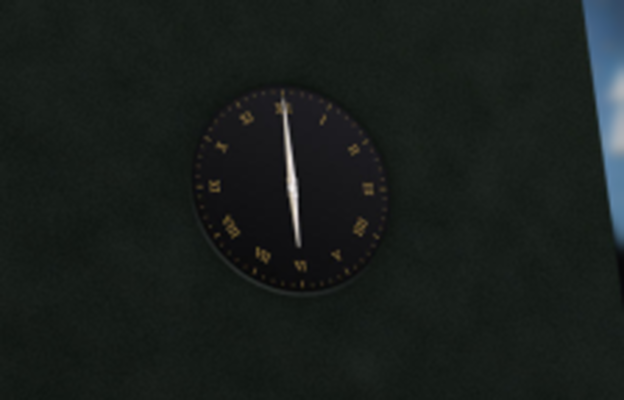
6:00
